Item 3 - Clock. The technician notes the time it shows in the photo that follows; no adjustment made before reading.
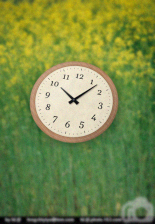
10:07
